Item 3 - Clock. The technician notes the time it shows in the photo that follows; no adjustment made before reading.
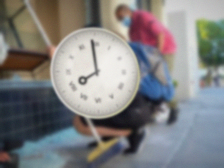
7:59
